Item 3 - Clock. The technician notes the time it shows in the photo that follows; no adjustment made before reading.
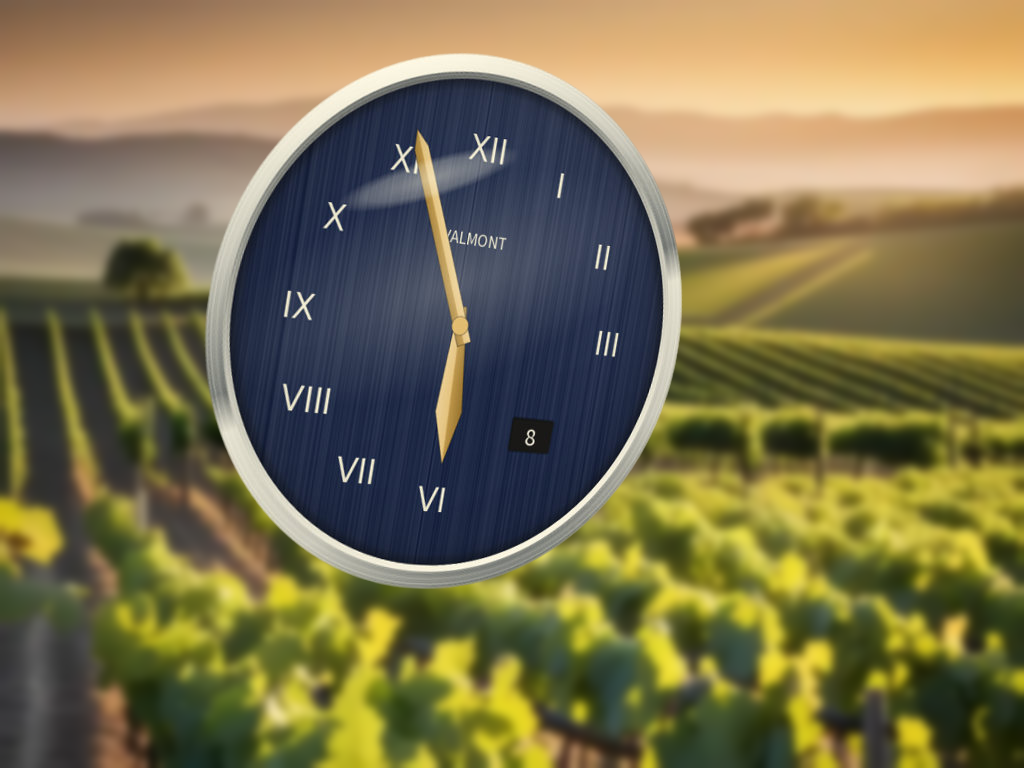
5:56
